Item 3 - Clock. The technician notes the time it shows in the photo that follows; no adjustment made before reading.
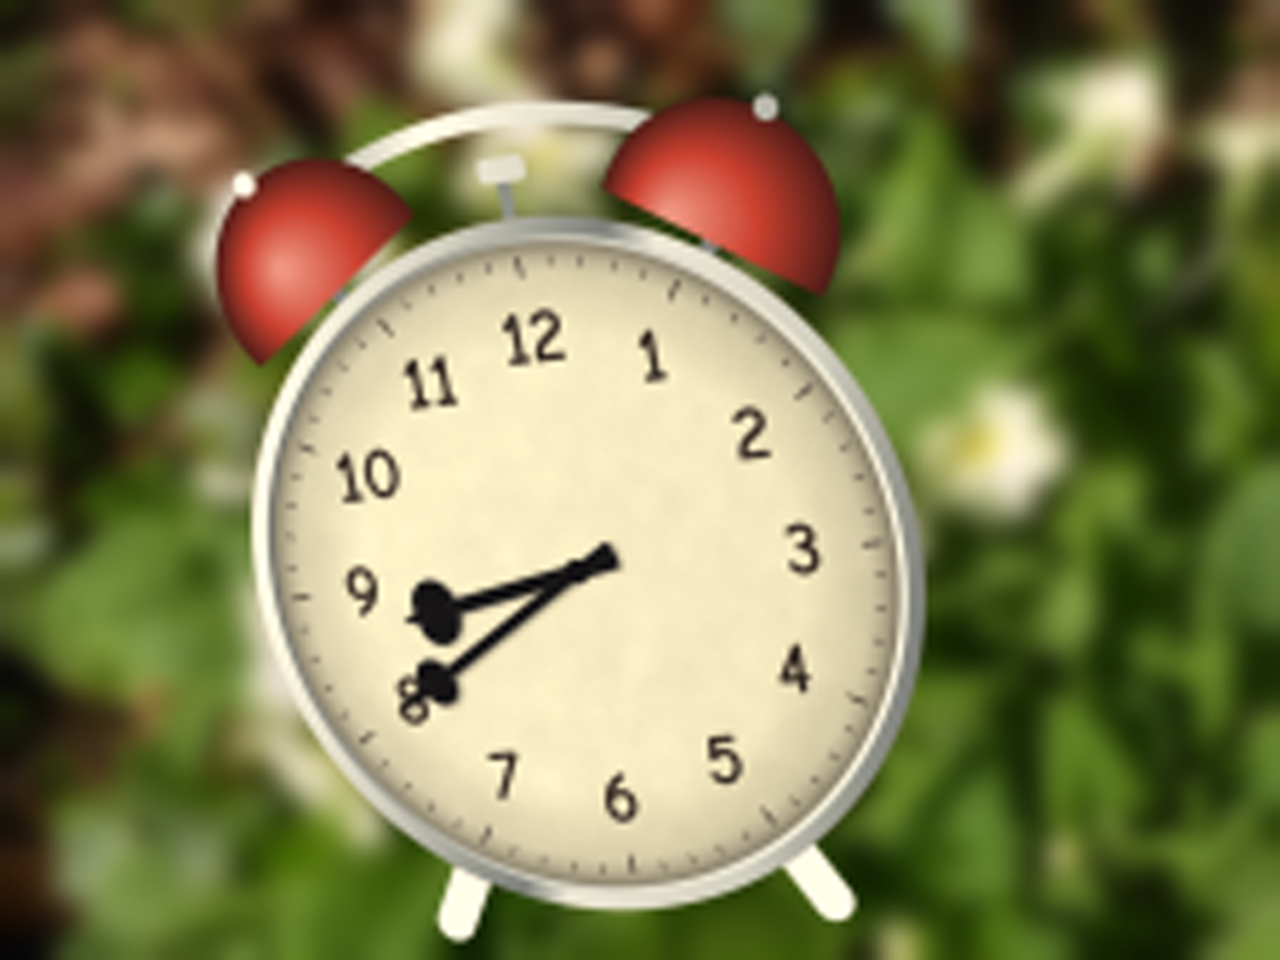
8:40
